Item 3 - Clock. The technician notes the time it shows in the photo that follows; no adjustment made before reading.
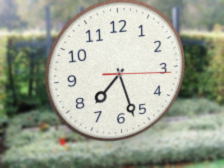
7:27:16
